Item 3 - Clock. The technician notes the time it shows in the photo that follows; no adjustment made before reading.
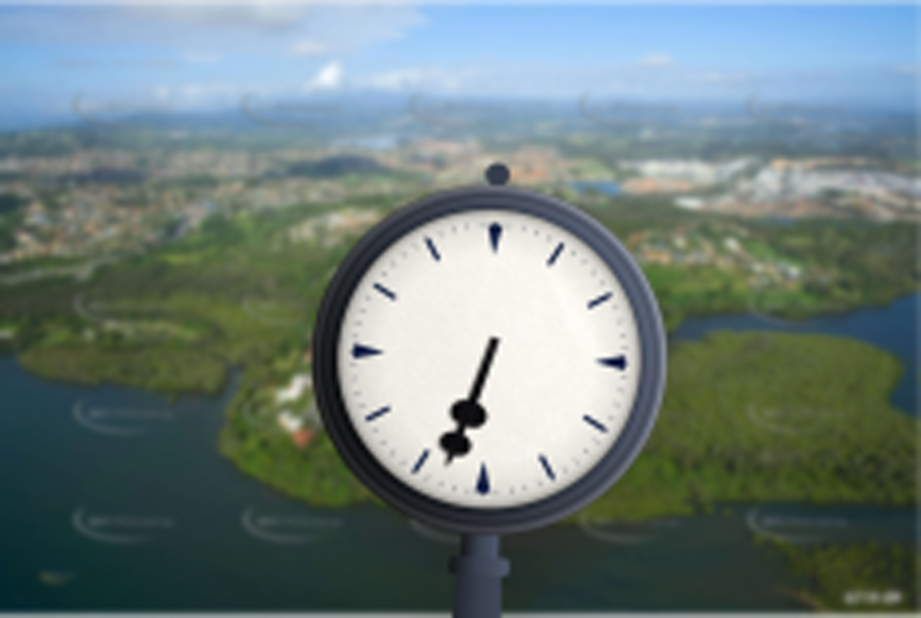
6:33
